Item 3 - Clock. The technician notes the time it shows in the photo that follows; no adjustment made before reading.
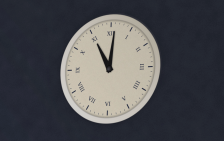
11:01
